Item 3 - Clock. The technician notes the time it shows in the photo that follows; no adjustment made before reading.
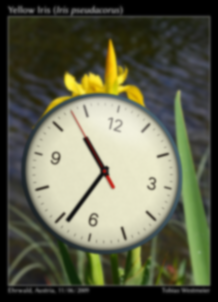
10:33:53
